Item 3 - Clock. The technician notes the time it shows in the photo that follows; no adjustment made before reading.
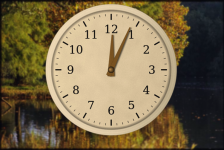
12:04
